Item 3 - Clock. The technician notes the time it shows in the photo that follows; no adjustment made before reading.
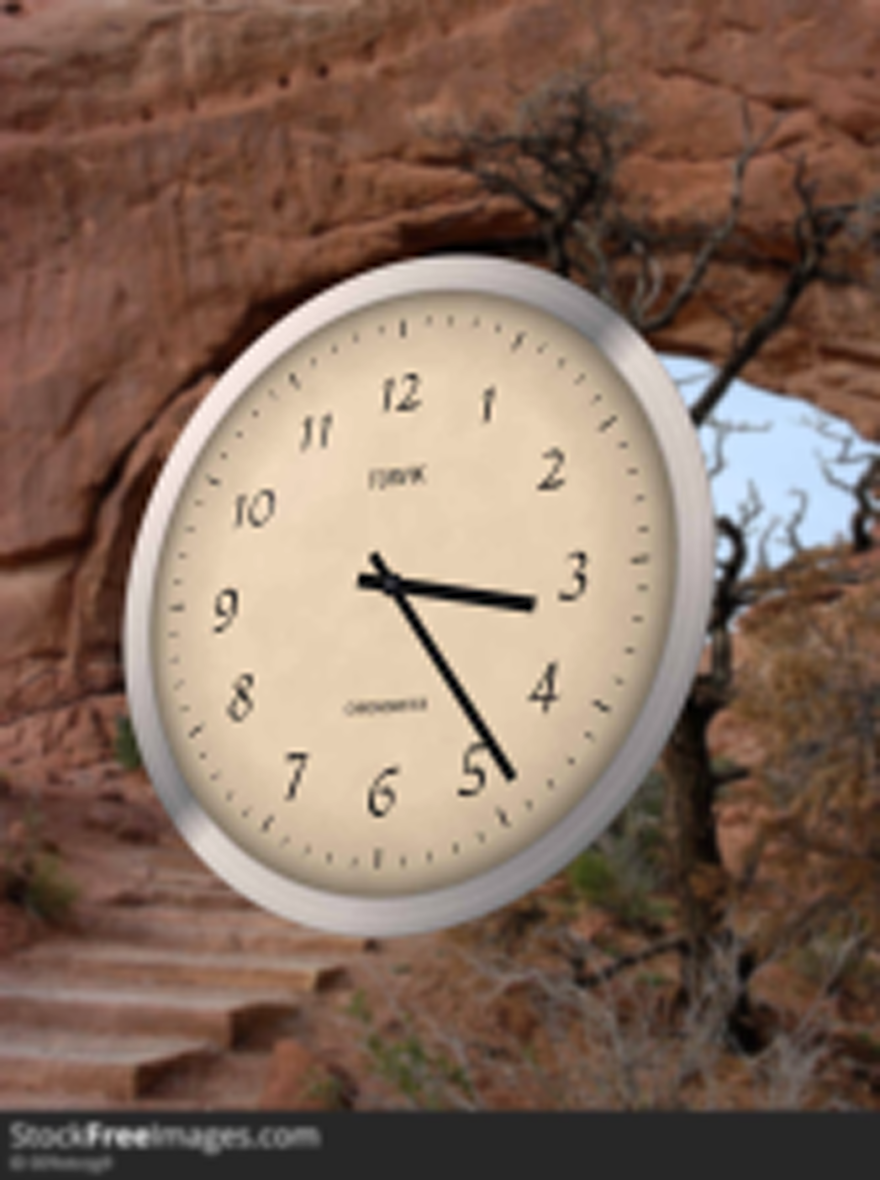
3:24
